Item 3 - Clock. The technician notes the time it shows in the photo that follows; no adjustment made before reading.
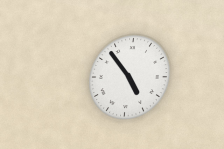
4:53
